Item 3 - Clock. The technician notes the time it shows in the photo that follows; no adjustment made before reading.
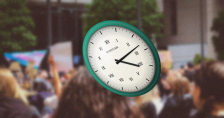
4:13
